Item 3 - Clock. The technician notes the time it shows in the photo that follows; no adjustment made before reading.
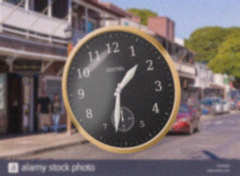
1:32
